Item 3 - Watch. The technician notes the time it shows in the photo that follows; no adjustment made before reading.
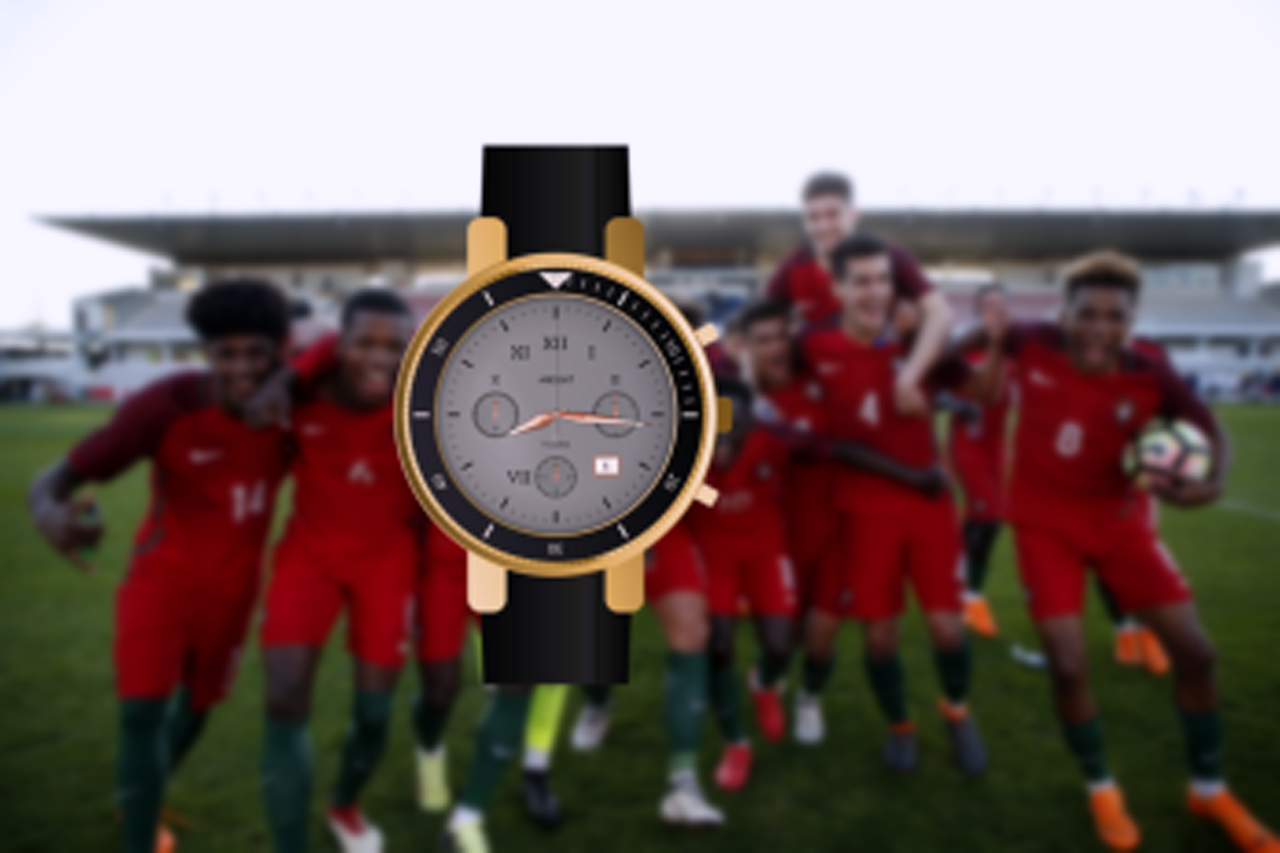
8:16
